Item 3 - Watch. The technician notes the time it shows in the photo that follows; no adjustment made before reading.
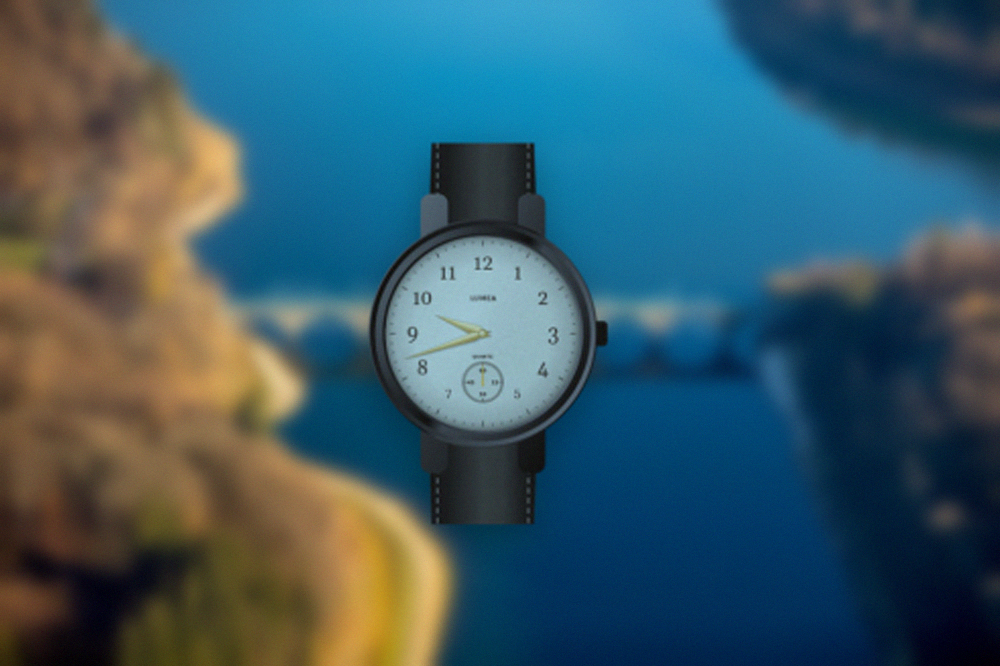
9:42
